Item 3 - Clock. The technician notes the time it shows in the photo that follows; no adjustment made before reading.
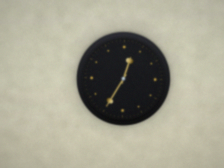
12:35
